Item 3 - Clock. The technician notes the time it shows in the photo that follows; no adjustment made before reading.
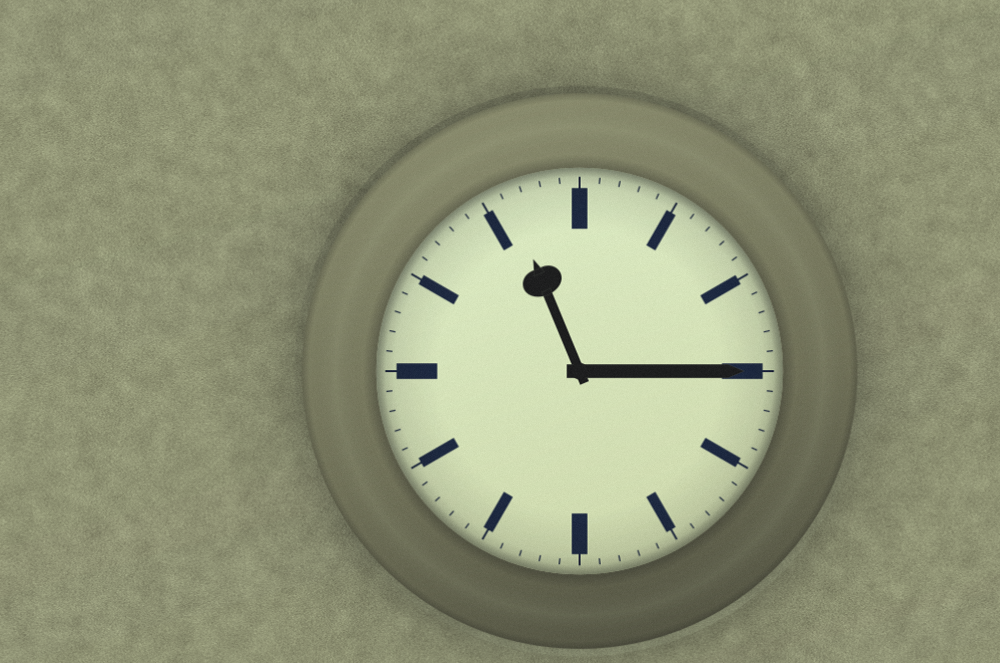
11:15
